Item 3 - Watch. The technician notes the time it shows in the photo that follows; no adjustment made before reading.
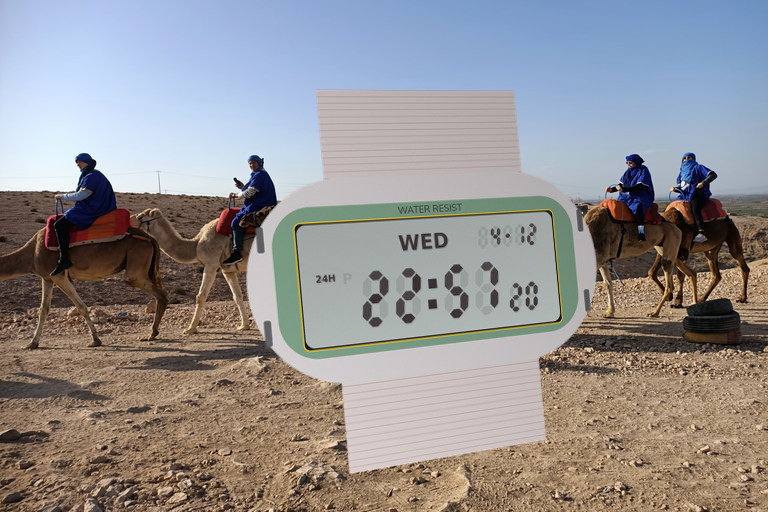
22:57:20
